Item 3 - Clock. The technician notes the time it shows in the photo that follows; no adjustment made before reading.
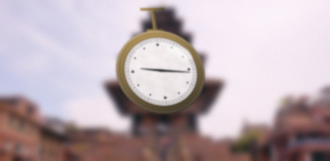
9:16
